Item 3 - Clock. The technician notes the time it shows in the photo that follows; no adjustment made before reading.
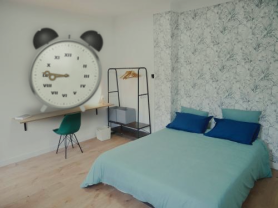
8:46
